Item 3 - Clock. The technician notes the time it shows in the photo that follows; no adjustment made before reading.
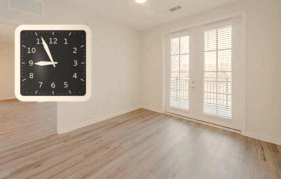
8:56
